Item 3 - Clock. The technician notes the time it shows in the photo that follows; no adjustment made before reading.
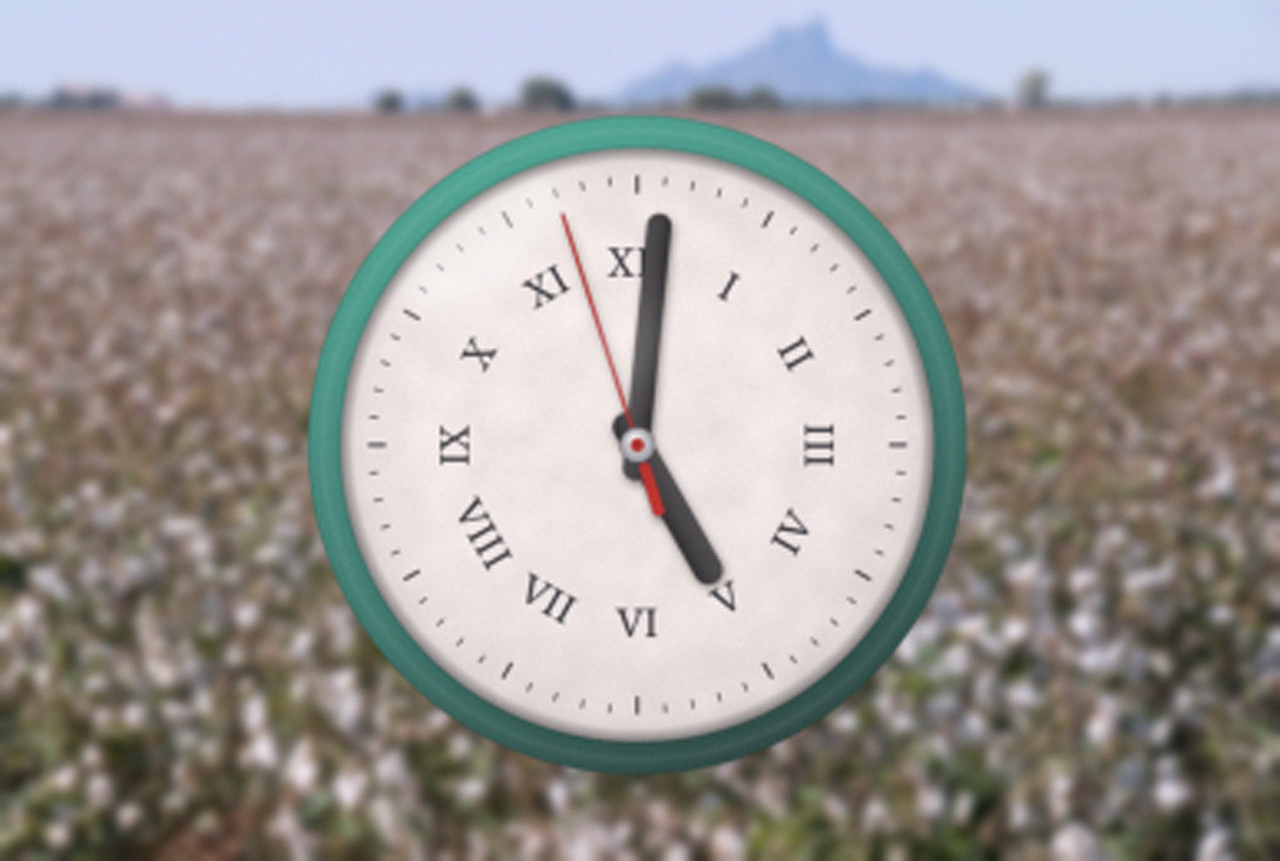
5:00:57
